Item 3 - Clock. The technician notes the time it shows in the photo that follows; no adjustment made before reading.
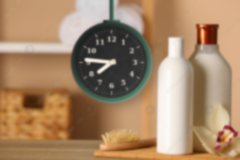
7:46
